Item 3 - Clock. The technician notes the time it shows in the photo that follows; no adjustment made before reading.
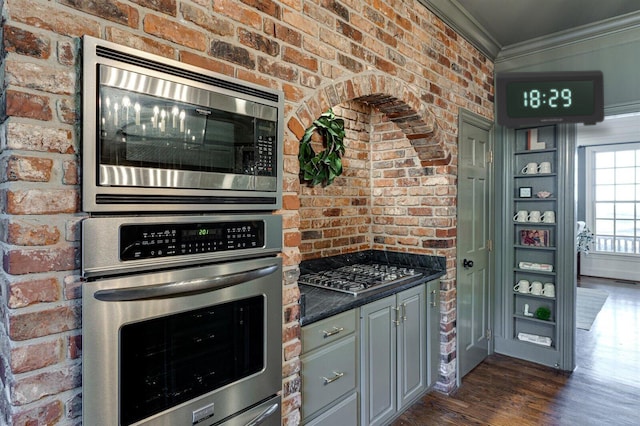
18:29
